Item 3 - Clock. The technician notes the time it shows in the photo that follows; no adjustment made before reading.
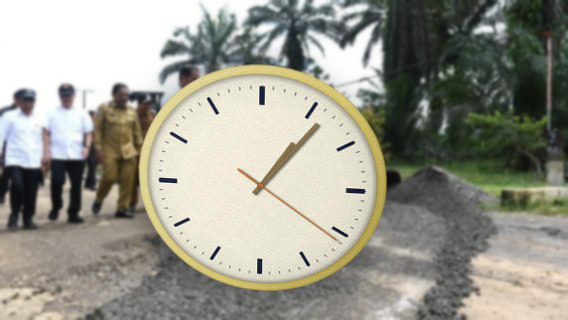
1:06:21
